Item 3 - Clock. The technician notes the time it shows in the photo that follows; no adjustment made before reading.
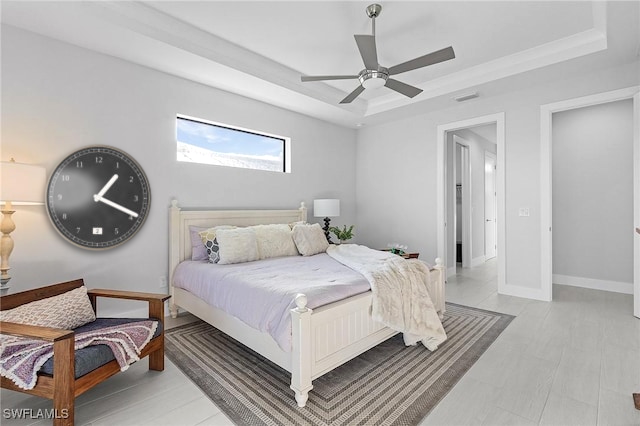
1:19
